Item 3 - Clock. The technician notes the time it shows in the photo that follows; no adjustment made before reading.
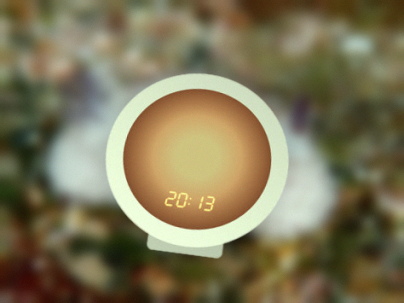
20:13
